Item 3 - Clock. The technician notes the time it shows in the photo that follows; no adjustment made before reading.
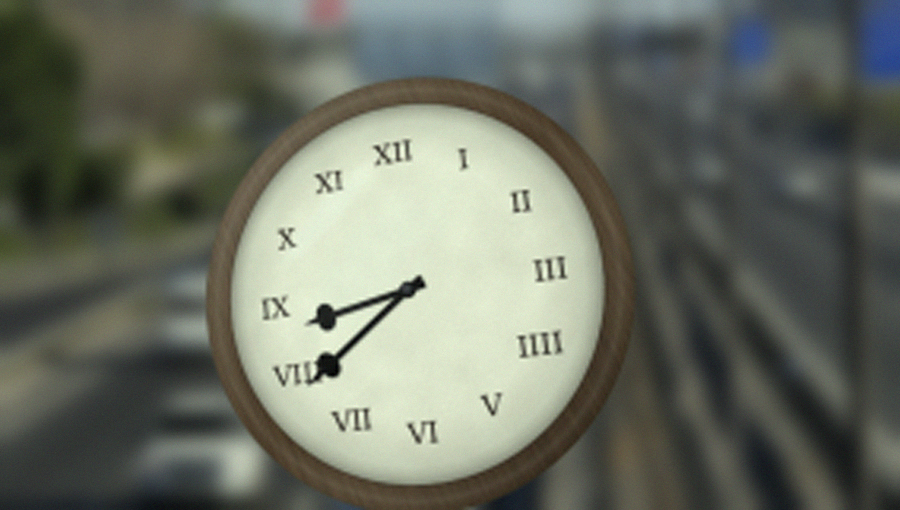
8:39
